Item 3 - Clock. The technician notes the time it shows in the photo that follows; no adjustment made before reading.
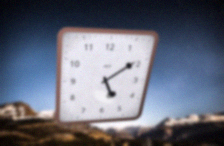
5:09
